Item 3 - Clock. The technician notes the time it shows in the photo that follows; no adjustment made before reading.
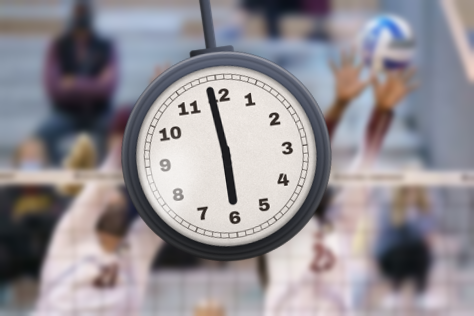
5:59
